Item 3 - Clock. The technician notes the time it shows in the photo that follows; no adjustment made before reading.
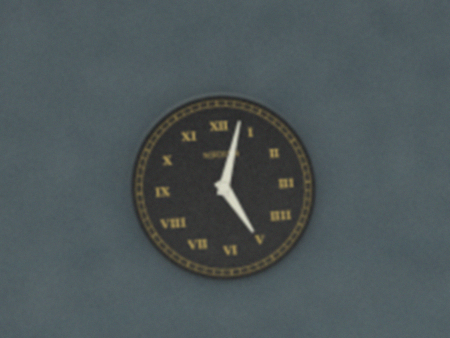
5:03
